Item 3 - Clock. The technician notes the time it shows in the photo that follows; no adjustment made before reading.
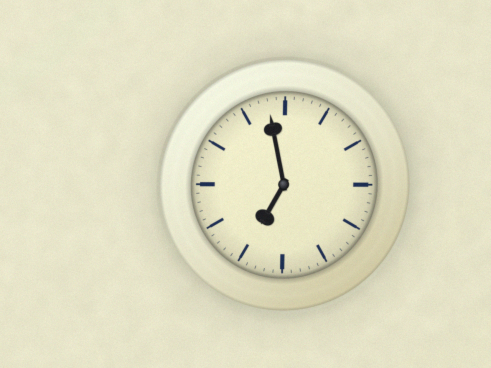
6:58
